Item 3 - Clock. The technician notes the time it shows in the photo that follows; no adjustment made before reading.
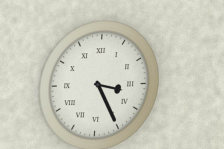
3:25
